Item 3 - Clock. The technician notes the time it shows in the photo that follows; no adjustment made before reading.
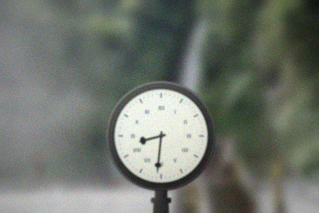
8:31
